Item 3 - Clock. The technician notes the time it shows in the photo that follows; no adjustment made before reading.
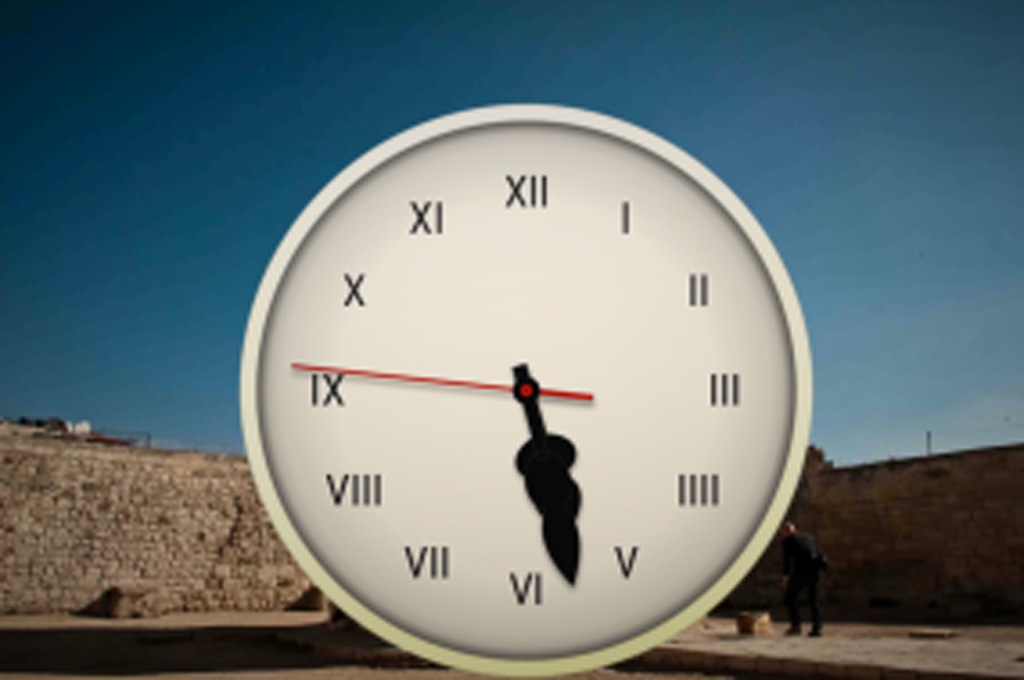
5:27:46
